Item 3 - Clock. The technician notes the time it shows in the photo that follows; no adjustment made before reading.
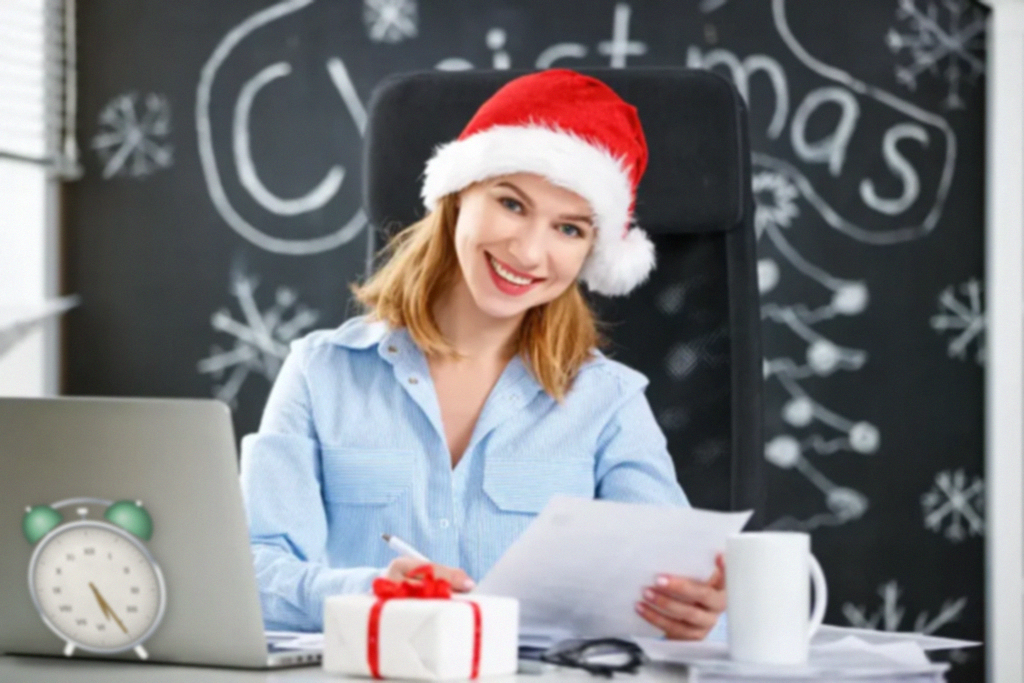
5:25
